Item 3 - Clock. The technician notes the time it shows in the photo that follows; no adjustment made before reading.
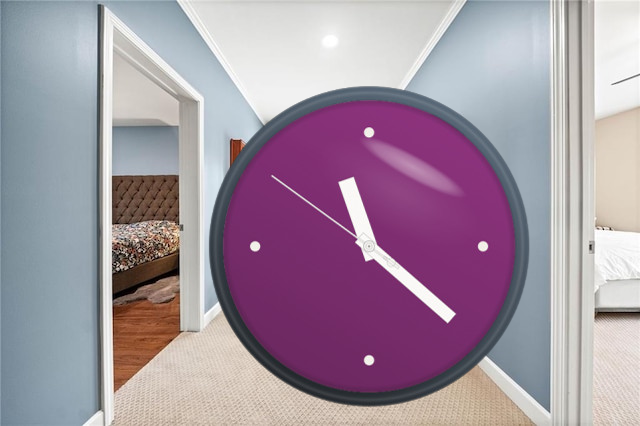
11:21:51
